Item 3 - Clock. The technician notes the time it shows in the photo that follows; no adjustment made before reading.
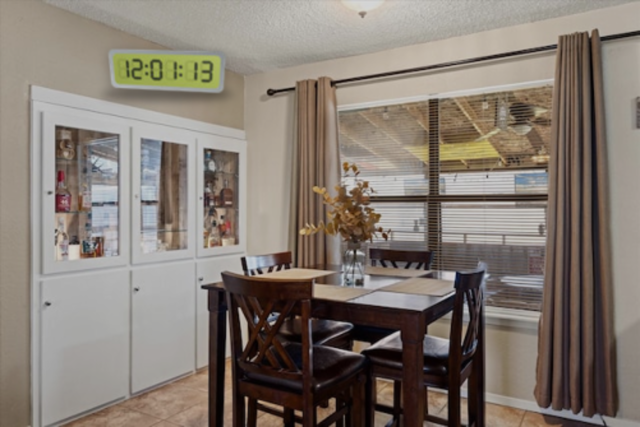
12:01:13
